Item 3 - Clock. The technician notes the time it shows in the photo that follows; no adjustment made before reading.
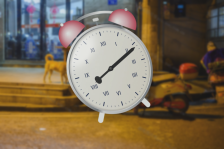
8:11
